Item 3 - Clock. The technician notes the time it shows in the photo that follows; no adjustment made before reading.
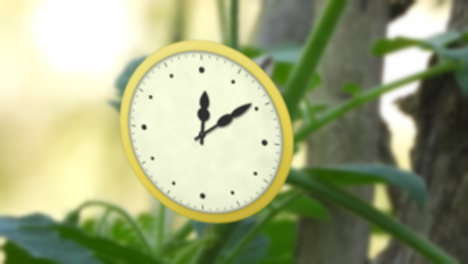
12:09
